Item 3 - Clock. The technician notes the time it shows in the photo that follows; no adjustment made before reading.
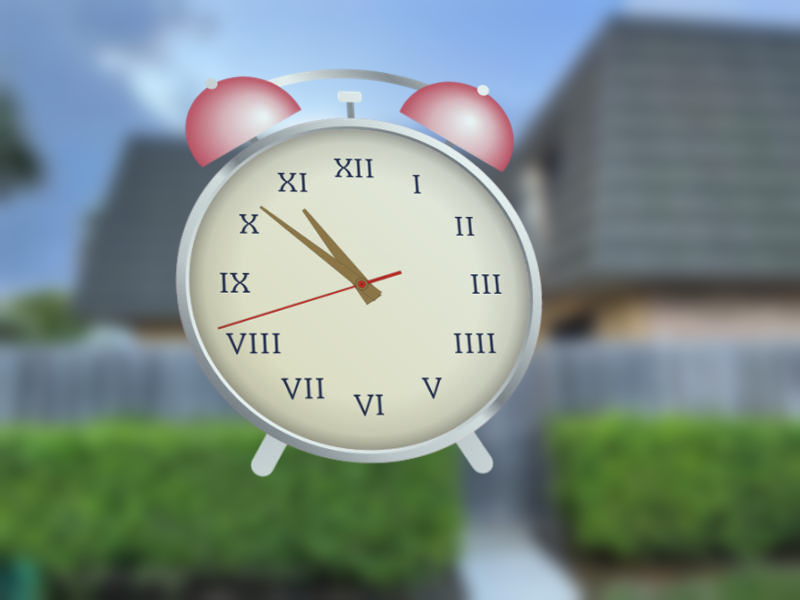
10:51:42
